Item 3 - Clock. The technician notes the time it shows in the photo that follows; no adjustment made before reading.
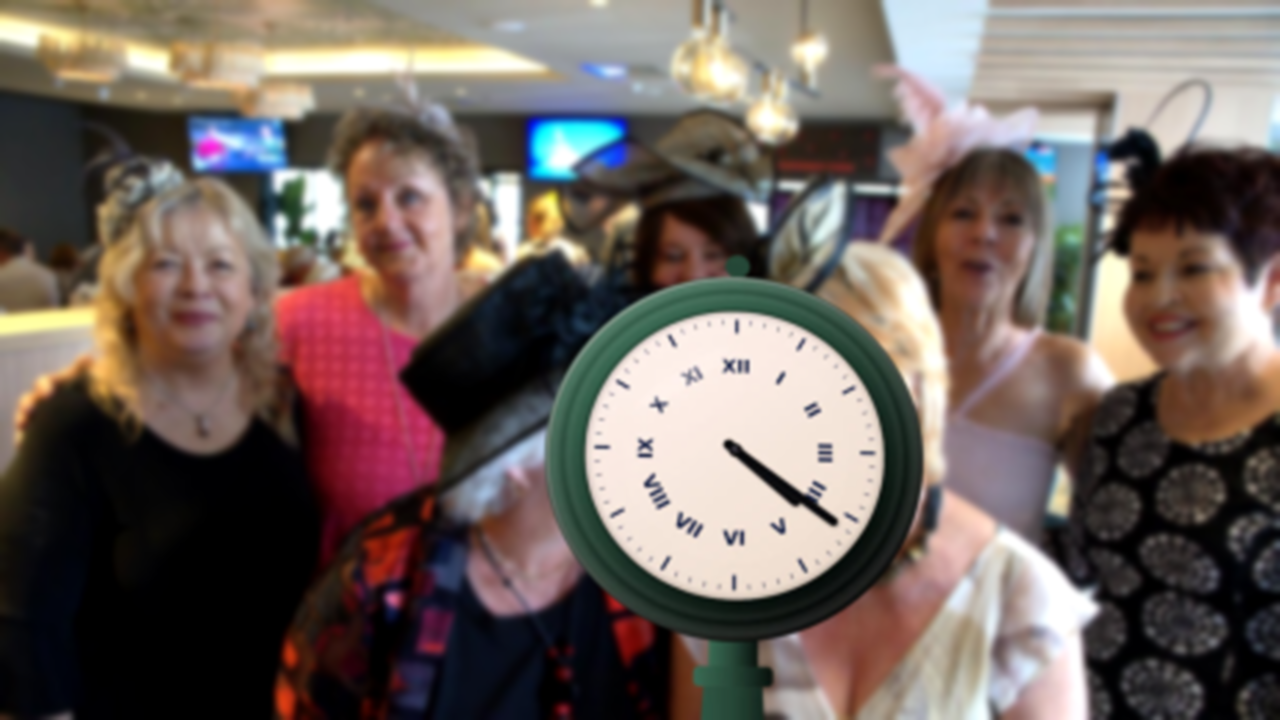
4:21
